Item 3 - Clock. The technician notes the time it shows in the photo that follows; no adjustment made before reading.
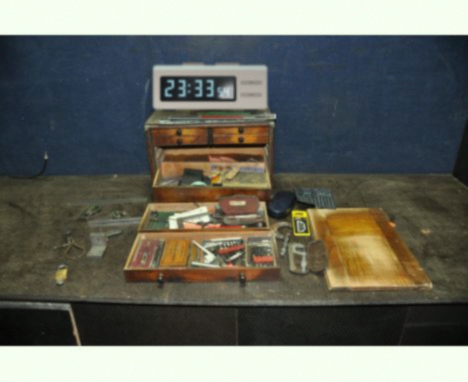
23:33
